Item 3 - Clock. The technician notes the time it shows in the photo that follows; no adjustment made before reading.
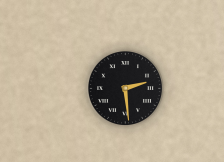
2:29
